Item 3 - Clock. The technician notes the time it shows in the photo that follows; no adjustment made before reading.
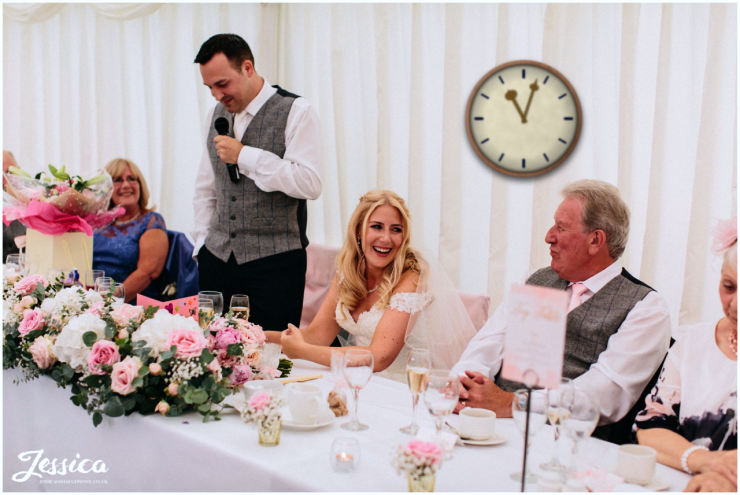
11:03
